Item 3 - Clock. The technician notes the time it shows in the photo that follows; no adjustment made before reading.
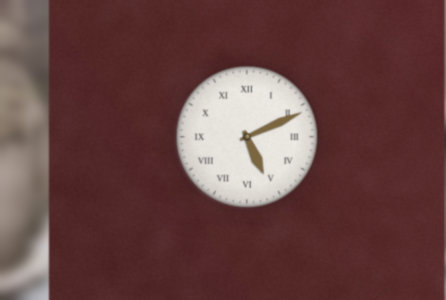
5:11
